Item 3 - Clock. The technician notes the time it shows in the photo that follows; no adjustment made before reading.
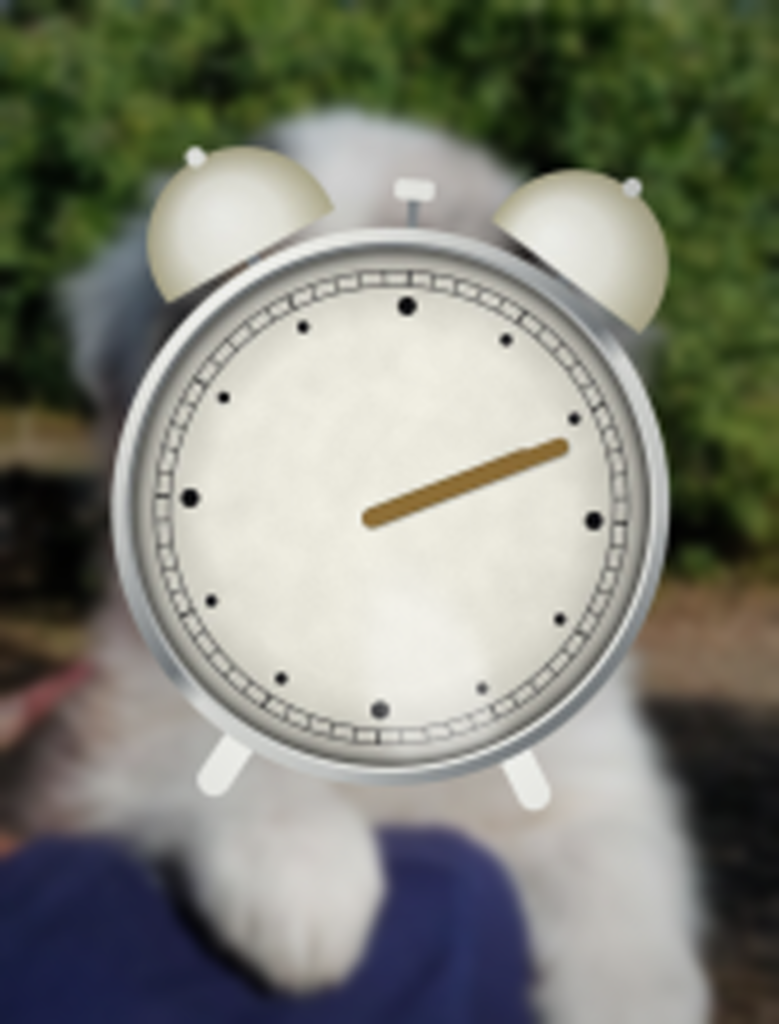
2:11
